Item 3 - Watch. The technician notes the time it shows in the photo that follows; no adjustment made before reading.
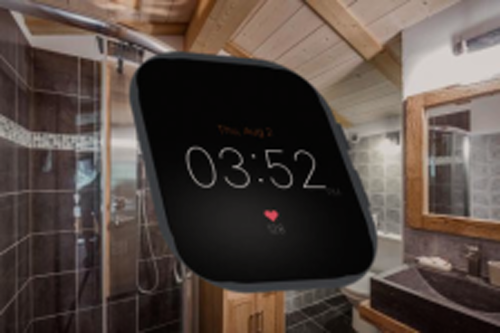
3:52
